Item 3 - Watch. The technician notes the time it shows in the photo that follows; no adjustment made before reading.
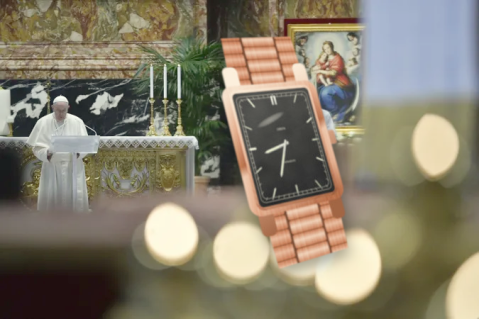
8:34
